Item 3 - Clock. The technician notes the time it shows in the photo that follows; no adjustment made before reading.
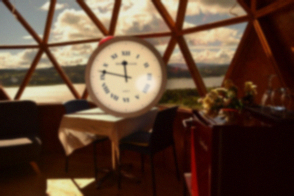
11:47
